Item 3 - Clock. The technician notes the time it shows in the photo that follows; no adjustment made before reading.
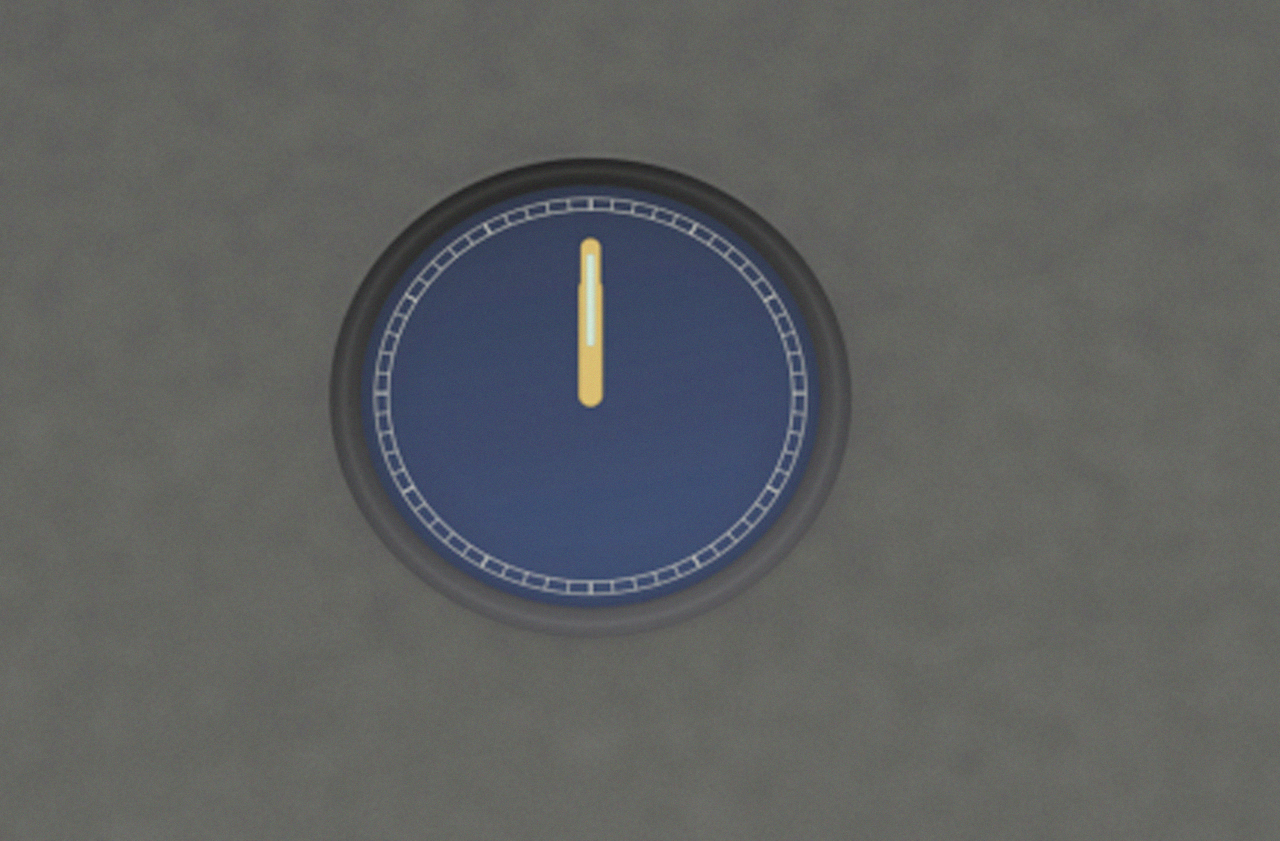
12:00
